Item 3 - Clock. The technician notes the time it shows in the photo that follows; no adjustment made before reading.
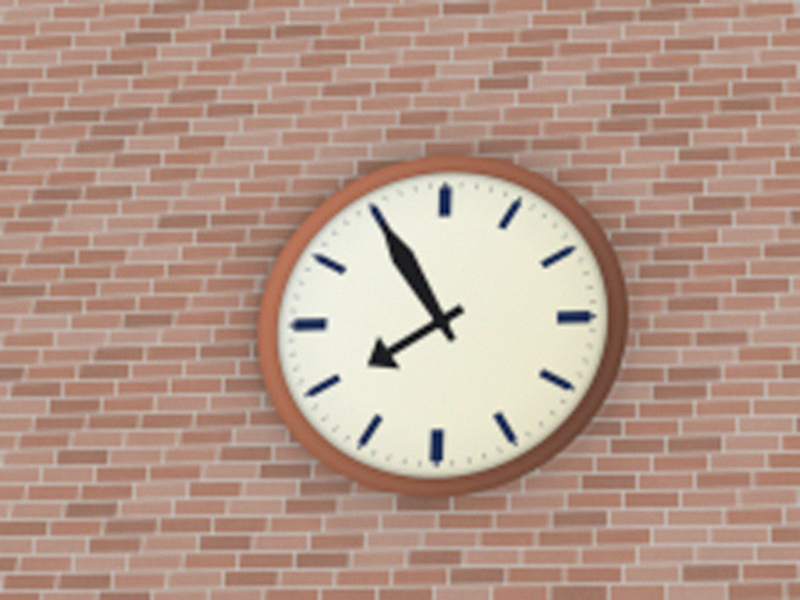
7:55
